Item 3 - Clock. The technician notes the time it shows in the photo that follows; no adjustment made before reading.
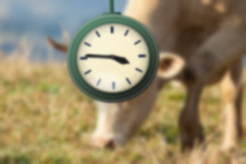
3:46
